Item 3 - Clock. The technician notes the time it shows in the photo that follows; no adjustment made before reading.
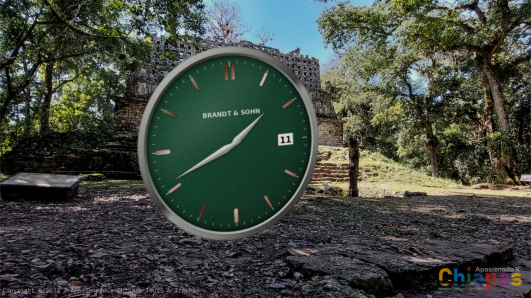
1:41
